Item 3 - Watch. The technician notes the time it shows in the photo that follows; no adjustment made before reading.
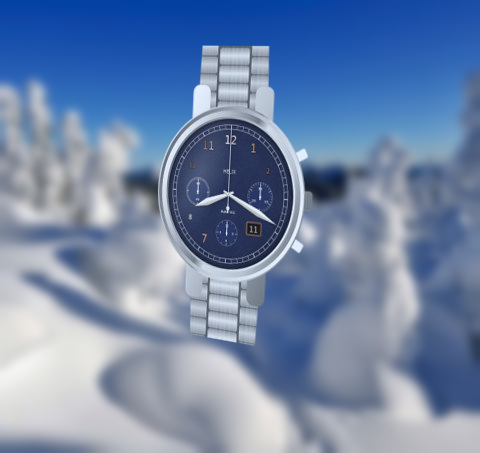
8:19
